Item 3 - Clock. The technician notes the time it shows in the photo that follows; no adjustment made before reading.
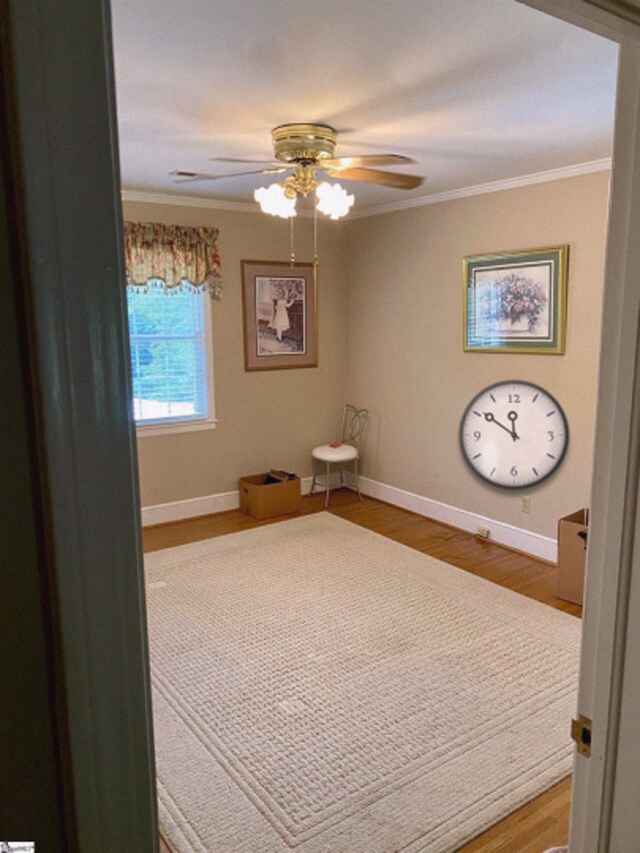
11:51
